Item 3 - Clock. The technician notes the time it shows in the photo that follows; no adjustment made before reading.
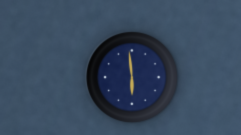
5:59
